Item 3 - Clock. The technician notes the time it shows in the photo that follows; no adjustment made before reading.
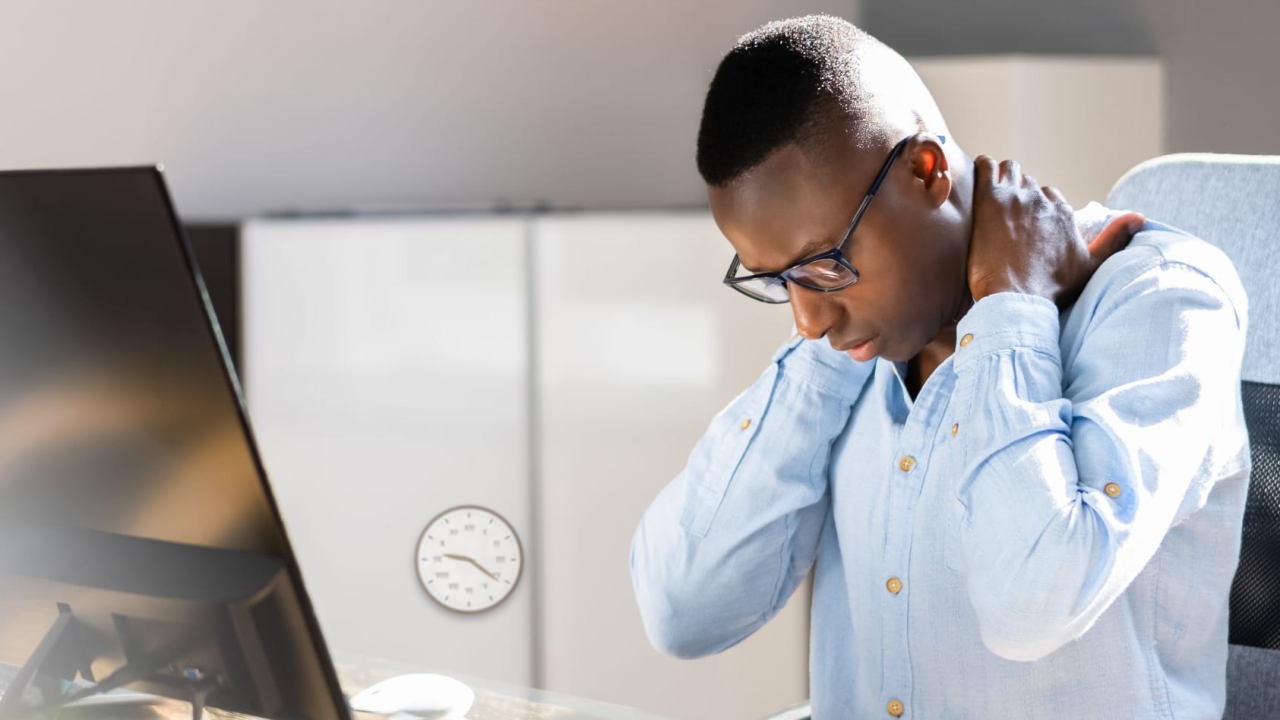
9:21
